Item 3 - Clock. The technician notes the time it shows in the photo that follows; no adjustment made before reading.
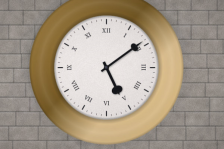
5:09
